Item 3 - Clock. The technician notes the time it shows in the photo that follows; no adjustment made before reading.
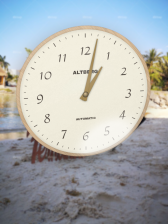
1:02
